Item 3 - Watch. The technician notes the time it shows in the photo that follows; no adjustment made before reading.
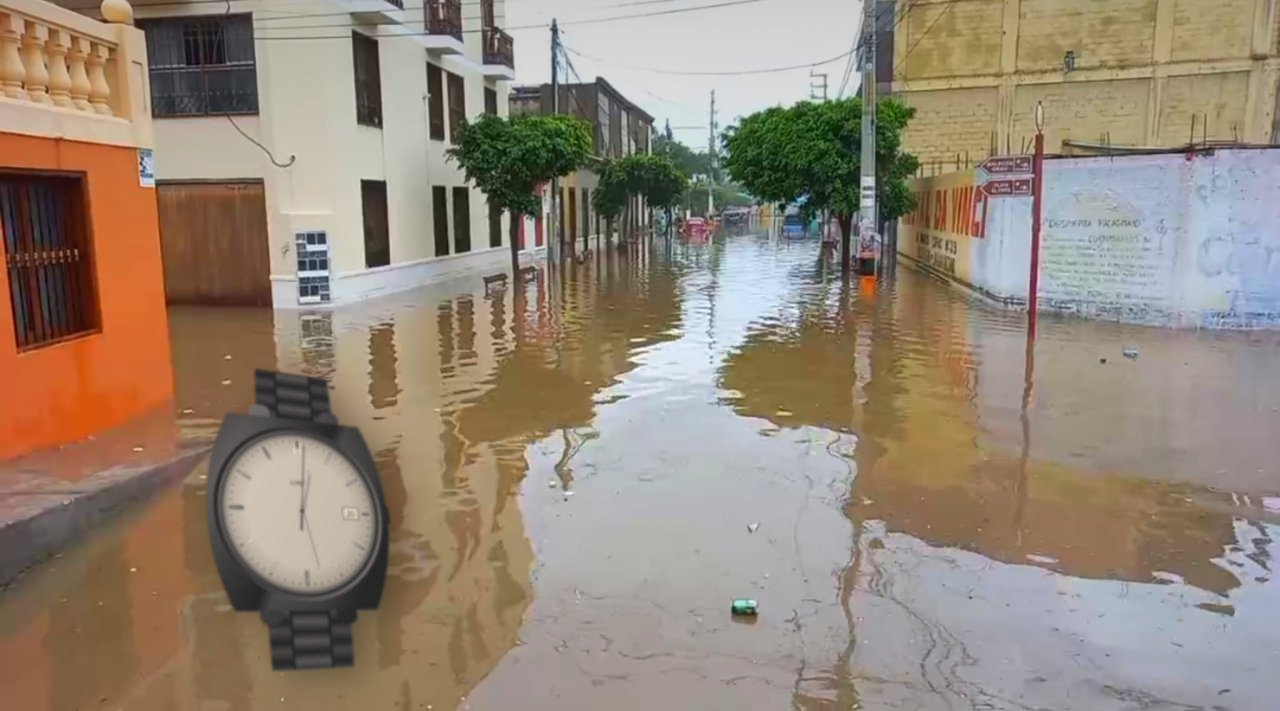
12:28:01
